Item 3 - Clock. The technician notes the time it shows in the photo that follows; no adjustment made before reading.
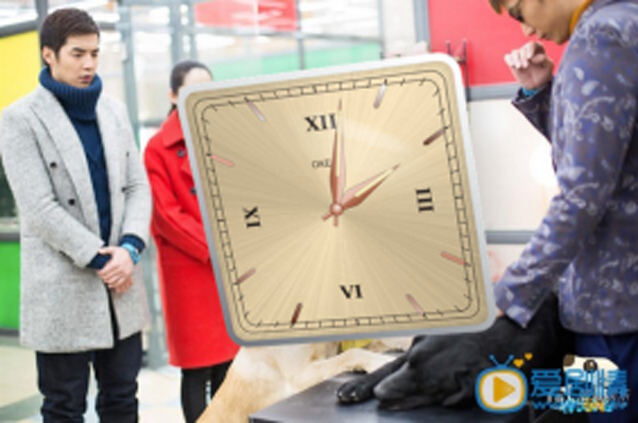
2:02
